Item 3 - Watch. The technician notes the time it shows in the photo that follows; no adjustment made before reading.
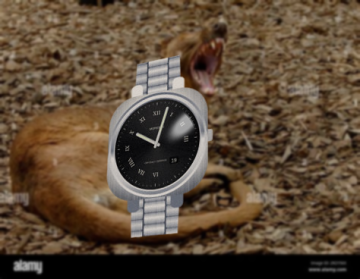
10:03
